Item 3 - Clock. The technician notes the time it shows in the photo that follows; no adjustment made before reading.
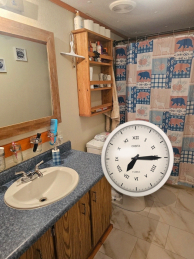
7:15
